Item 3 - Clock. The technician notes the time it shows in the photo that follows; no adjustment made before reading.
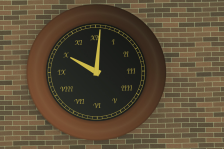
10:01
